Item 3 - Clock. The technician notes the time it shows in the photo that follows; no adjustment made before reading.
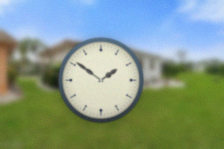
1:51
